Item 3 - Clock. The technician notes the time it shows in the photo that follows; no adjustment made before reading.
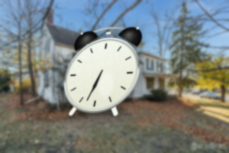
6:33
